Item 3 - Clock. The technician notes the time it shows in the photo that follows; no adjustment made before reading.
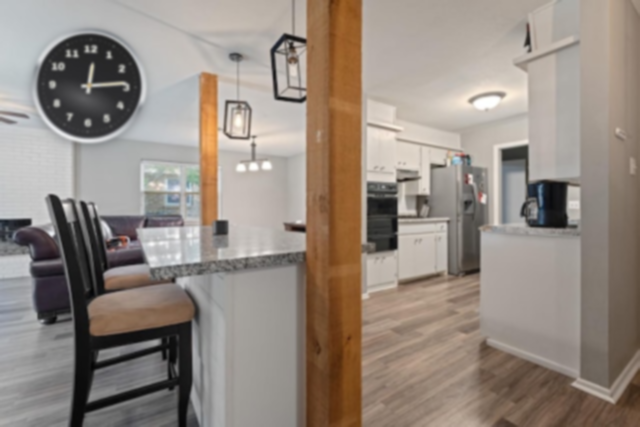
12:14
